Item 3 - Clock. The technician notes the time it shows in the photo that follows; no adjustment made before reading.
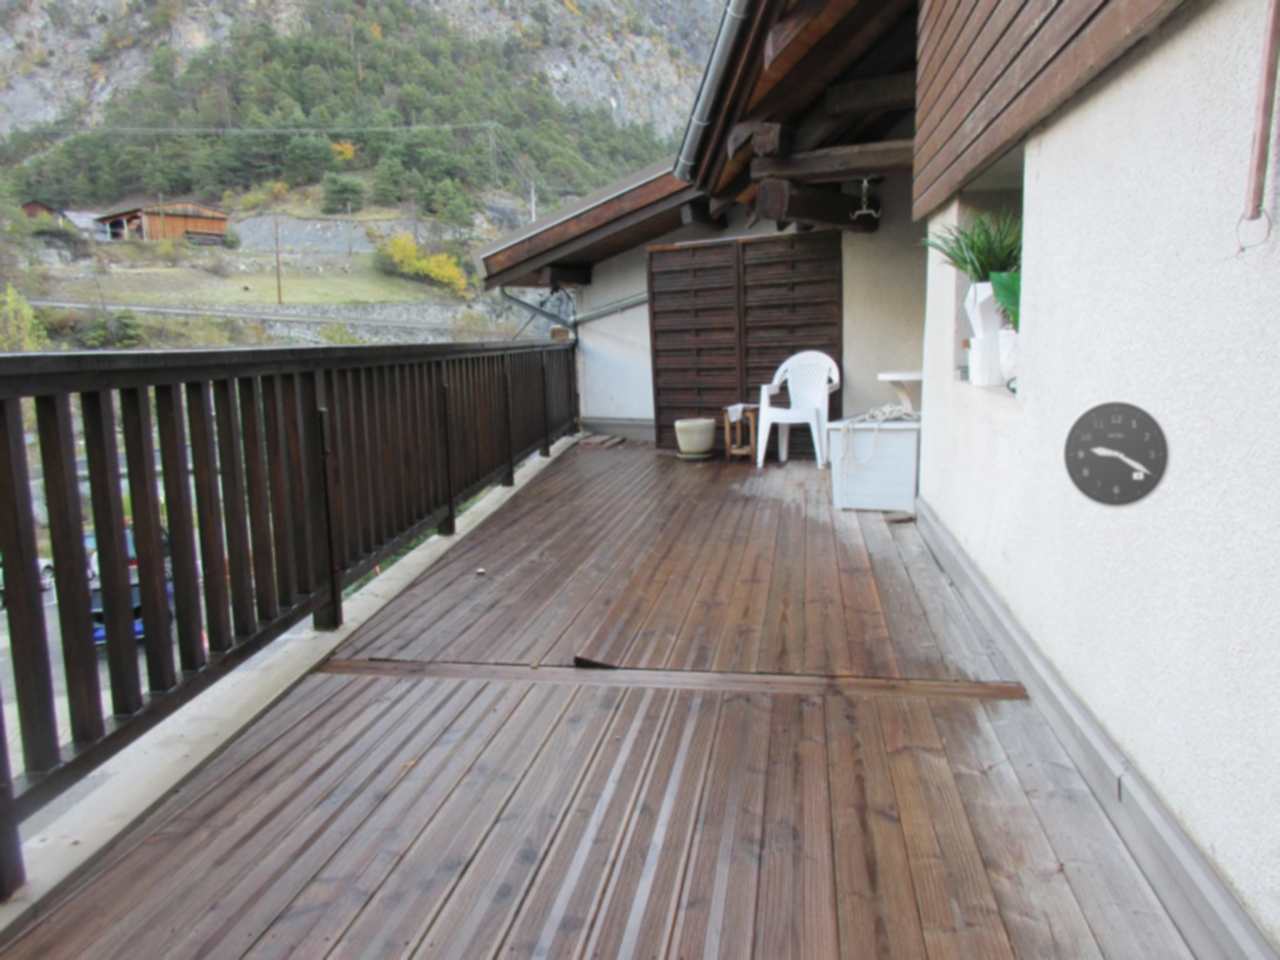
9:20
